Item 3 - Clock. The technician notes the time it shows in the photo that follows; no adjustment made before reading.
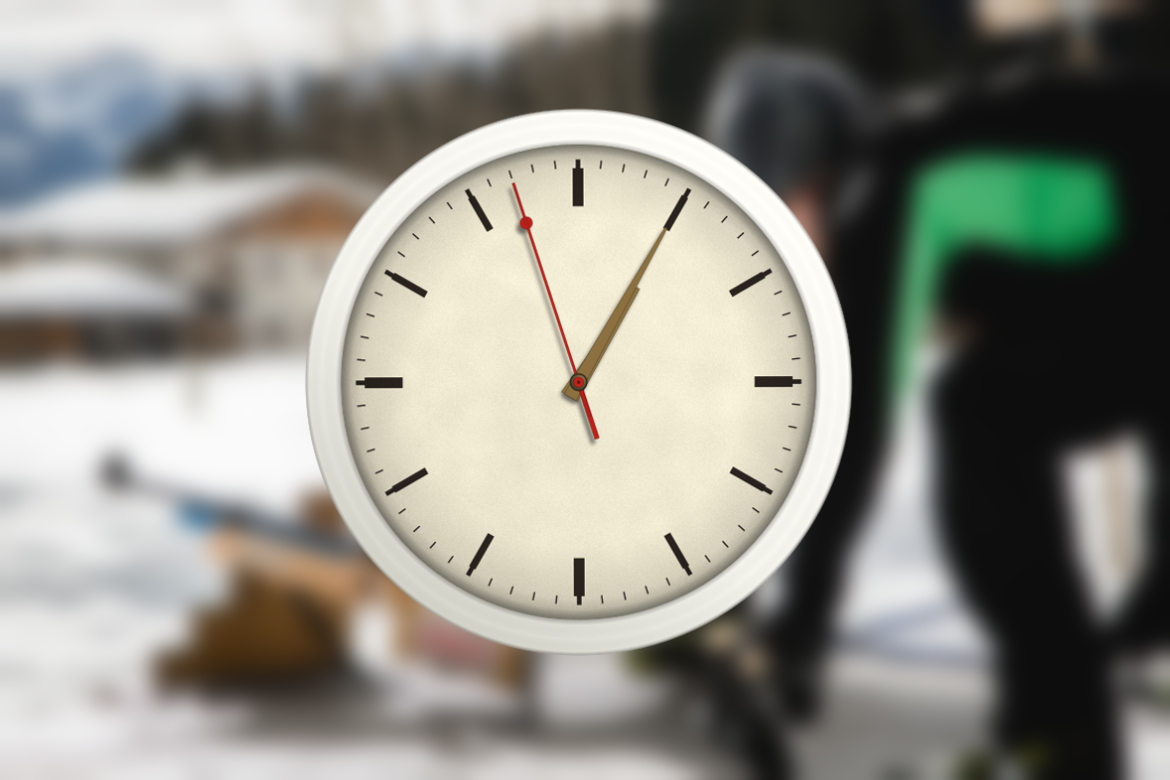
1:04:57
